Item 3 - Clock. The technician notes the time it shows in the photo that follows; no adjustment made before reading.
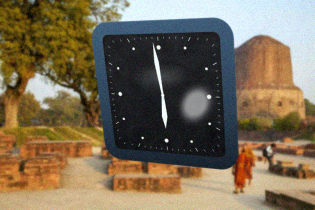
5:59
